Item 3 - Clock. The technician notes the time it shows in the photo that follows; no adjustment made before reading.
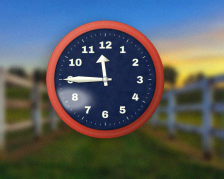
11:45
